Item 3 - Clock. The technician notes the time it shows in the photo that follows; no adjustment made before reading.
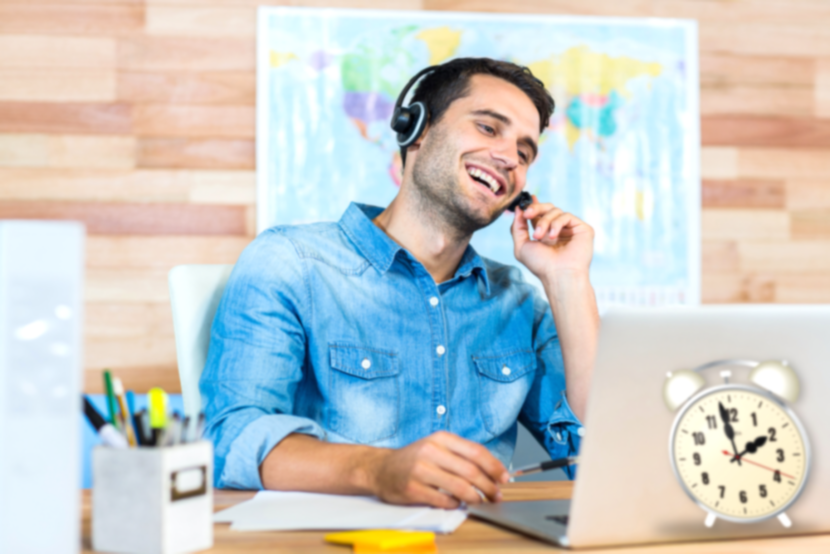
1:58:19
